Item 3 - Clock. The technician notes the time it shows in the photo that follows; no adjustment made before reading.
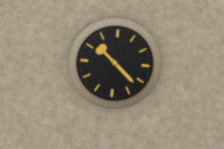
10:22
